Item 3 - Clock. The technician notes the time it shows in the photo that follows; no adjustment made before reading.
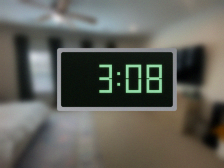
3:08
